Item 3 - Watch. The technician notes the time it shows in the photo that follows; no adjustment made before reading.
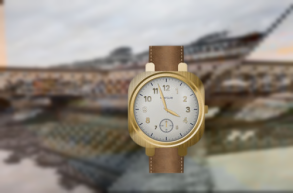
3:57
